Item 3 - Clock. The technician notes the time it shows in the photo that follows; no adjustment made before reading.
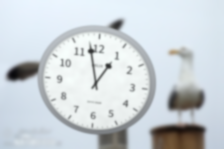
12:58
